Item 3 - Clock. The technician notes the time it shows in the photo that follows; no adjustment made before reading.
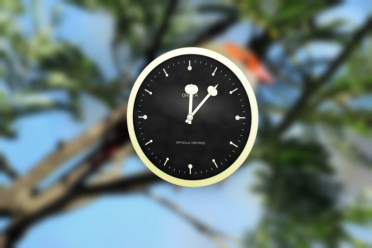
12:07
